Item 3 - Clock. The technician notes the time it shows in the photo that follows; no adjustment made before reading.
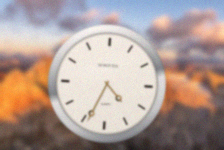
4:34
